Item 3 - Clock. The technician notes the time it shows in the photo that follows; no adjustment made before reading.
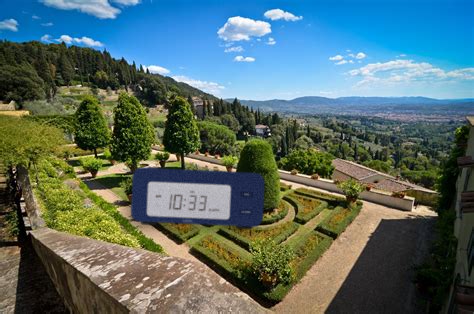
10:33
